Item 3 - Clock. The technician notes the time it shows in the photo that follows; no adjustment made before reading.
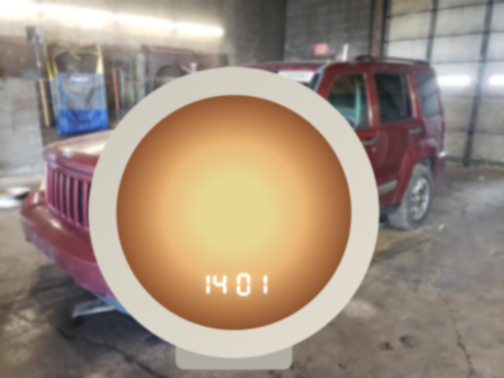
14:01
